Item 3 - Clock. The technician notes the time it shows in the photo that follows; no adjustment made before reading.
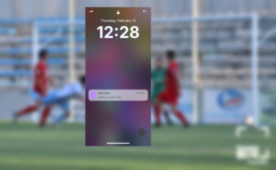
12:28
